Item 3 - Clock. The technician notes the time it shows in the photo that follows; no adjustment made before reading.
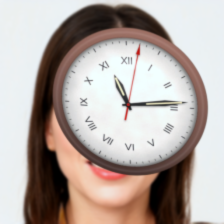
11:14:02
